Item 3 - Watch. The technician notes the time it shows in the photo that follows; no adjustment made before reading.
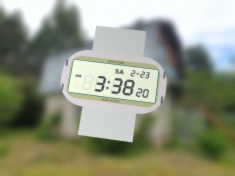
3:38:20
